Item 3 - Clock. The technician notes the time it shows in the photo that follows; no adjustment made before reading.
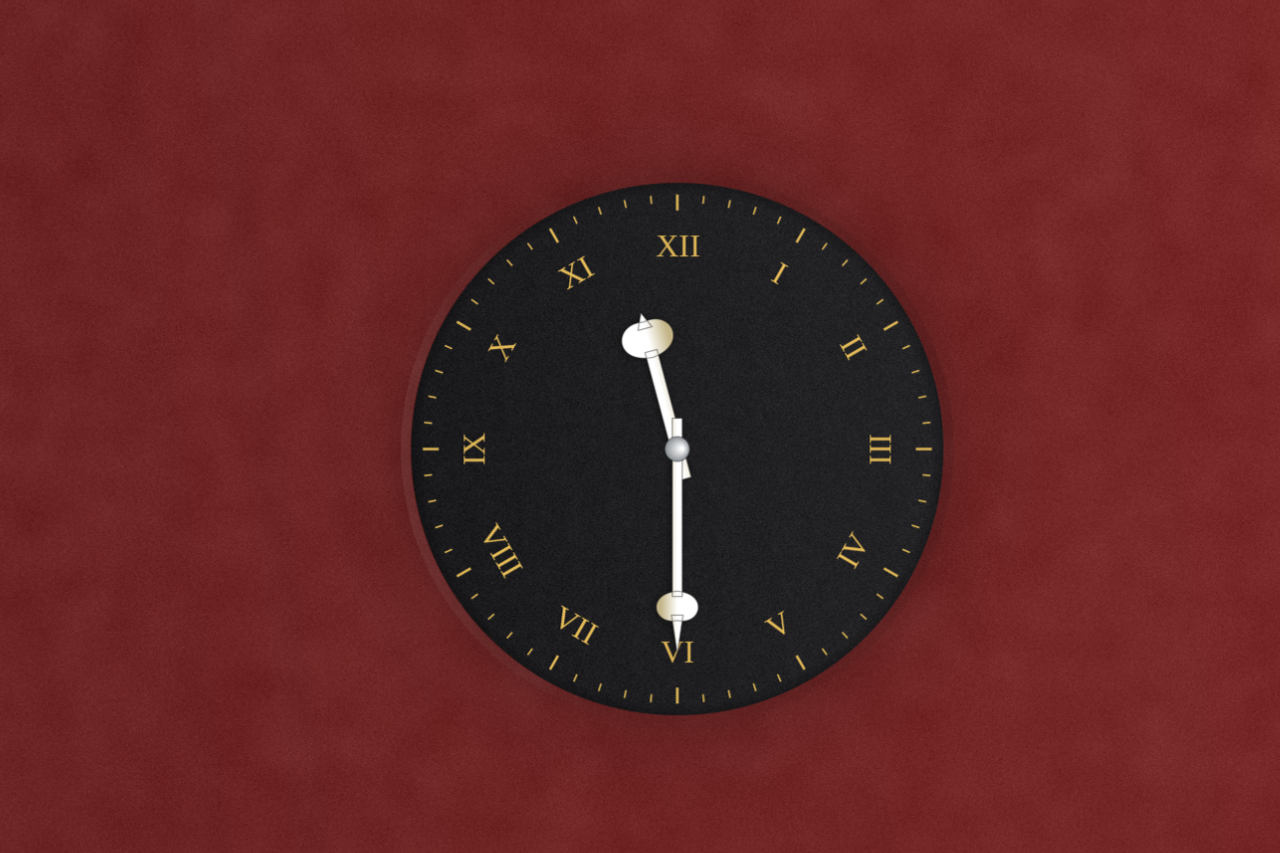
11:30
